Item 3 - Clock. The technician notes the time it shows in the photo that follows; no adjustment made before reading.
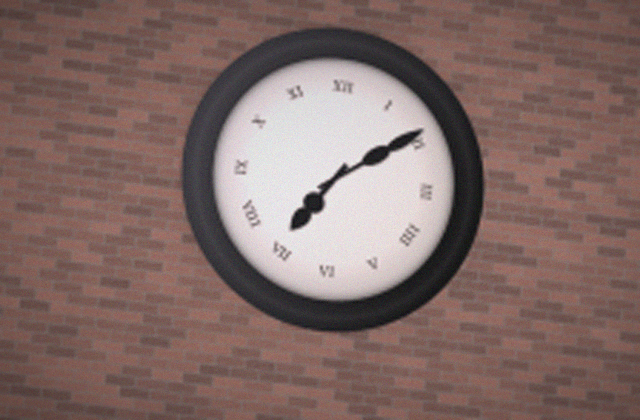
7:09
